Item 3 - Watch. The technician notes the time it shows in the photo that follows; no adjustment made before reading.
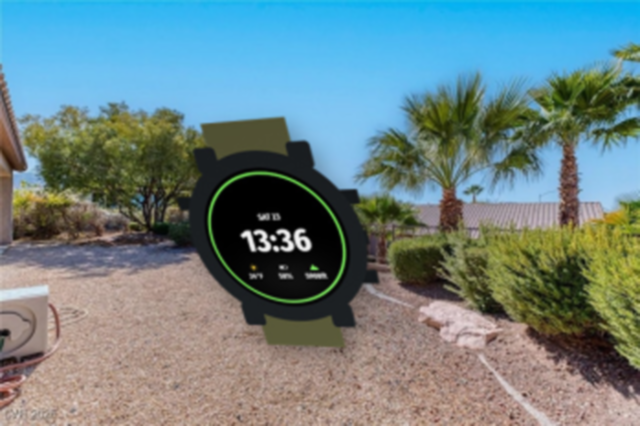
13:36
